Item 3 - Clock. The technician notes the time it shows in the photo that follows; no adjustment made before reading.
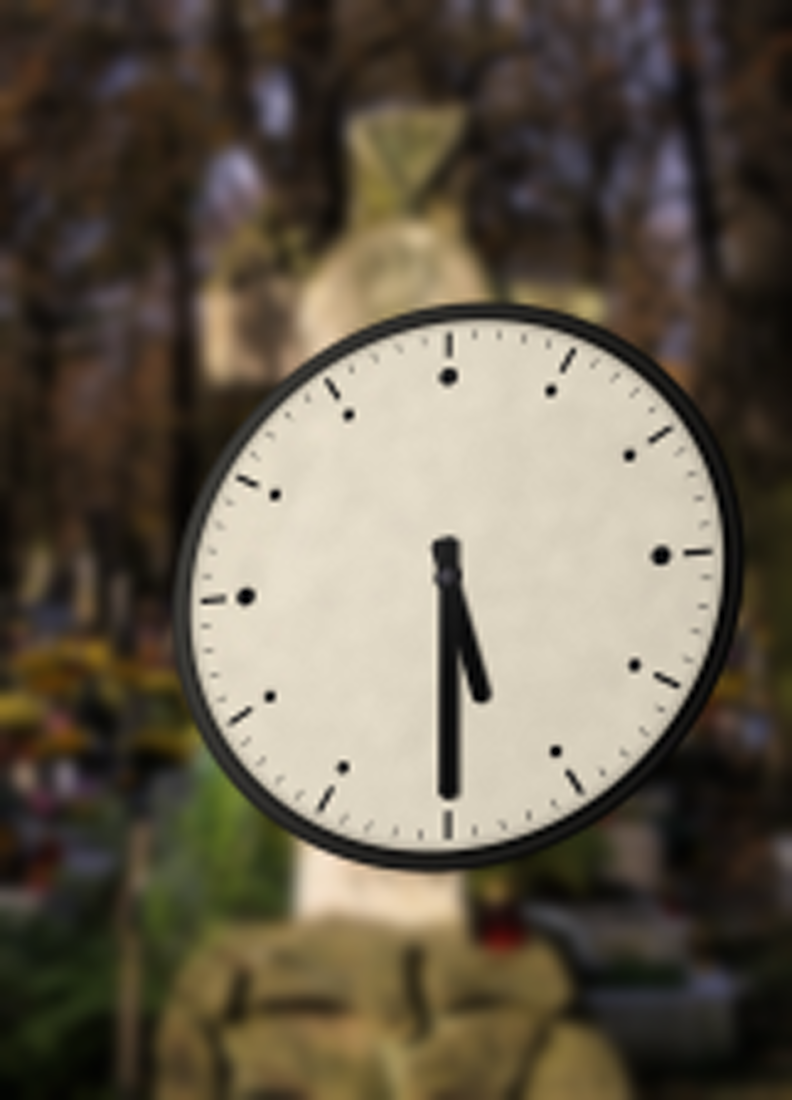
5:30
